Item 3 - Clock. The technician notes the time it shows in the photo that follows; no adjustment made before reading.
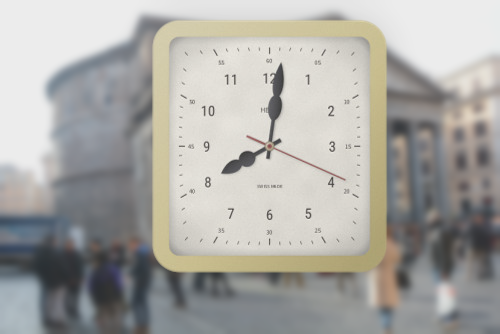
8:01:19
